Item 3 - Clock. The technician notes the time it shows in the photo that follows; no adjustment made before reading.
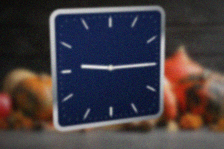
9:15
